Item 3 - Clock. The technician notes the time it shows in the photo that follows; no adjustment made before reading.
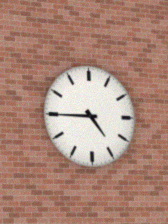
4:45
